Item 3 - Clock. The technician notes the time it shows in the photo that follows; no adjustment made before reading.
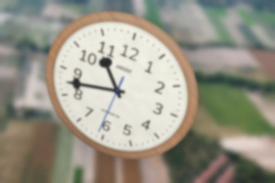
10:42:31
